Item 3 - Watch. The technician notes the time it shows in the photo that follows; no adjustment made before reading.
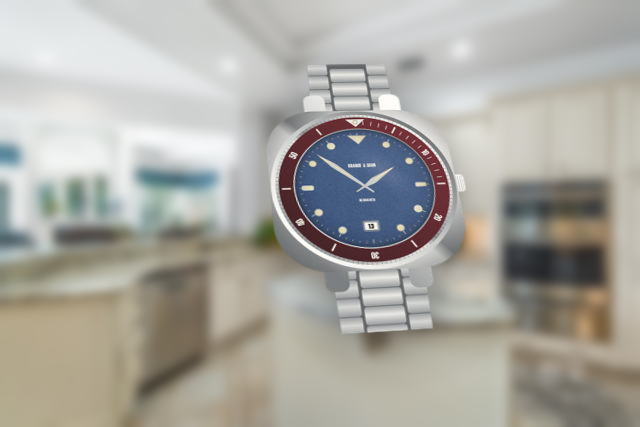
1:52
